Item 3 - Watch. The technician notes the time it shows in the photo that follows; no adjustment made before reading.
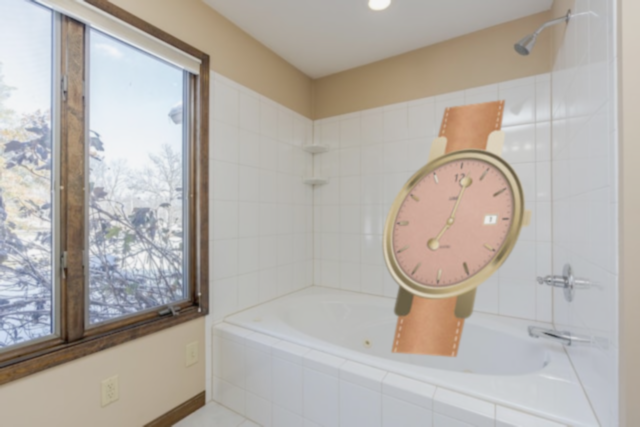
7:02
